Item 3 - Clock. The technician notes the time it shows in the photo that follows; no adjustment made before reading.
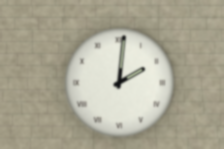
2:01
